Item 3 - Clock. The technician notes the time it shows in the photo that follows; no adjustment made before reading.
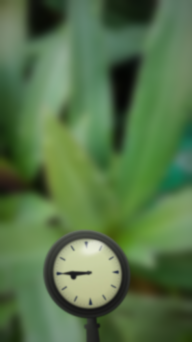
8:45
